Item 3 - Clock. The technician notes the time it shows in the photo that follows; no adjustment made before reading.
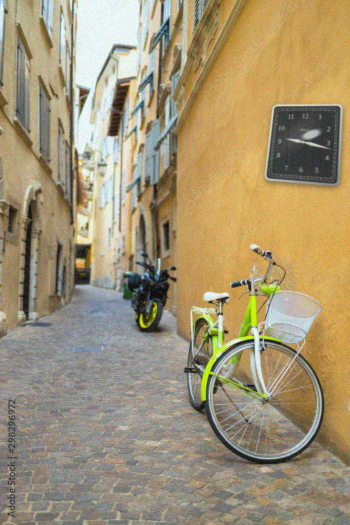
9:17
